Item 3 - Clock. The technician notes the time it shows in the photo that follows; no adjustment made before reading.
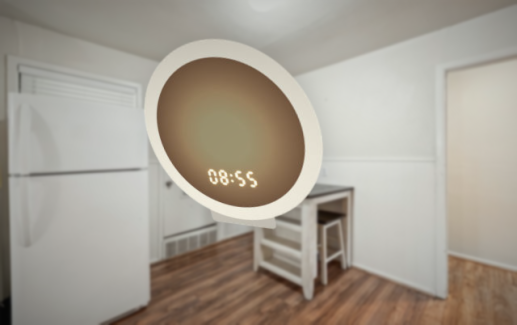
8:55
